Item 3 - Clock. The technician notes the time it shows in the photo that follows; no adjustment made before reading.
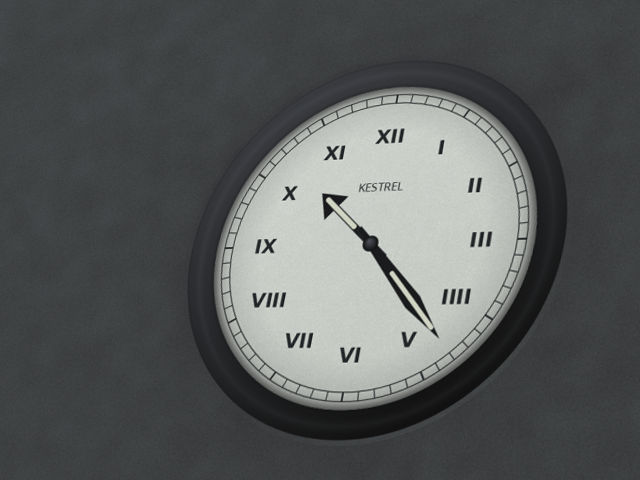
10:23
